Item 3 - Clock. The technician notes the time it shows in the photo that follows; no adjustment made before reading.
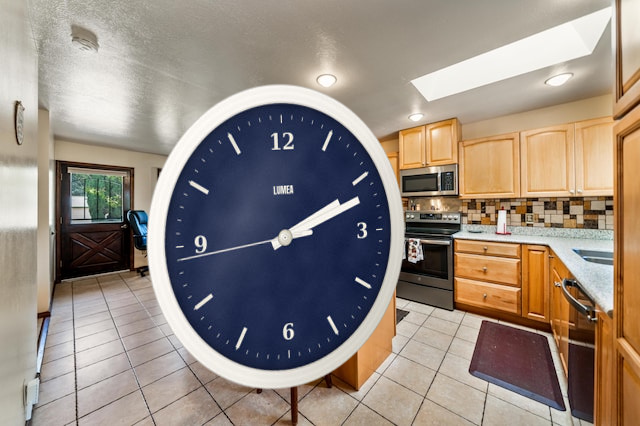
2:11:44
